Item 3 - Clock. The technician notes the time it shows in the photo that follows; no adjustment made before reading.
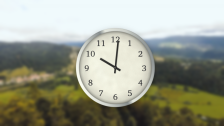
10:01
